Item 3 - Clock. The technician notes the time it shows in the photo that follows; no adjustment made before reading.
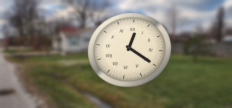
12:20
